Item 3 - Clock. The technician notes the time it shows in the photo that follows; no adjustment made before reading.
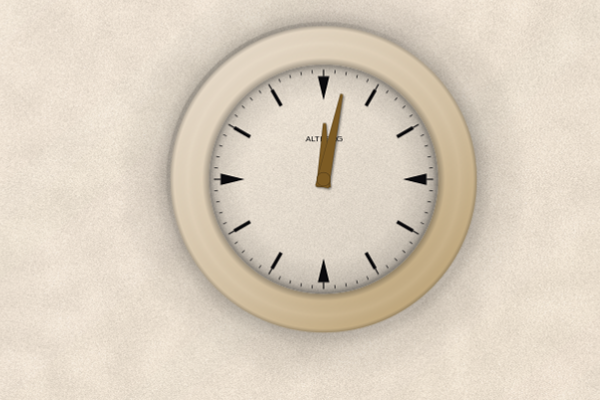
12:02
